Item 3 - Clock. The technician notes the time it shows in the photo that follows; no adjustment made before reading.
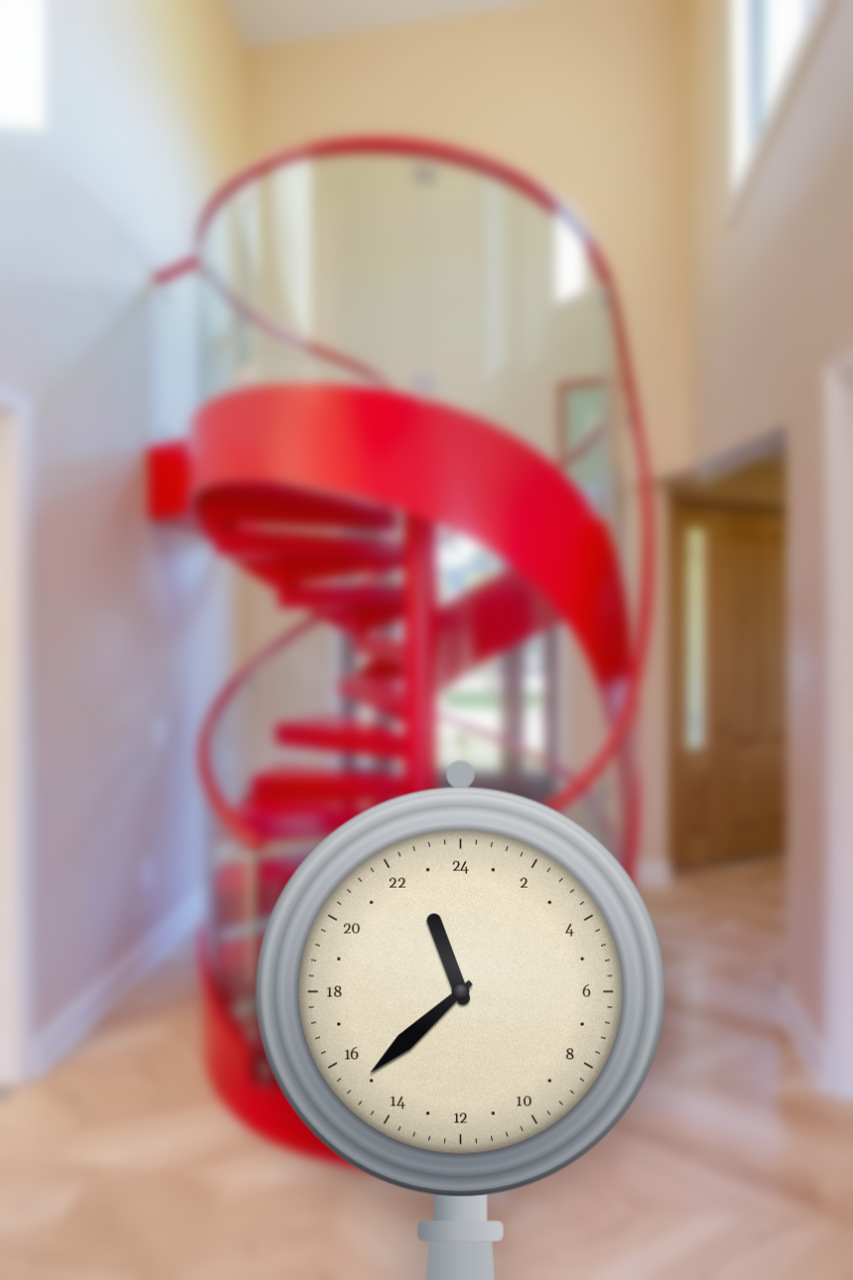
22:38
